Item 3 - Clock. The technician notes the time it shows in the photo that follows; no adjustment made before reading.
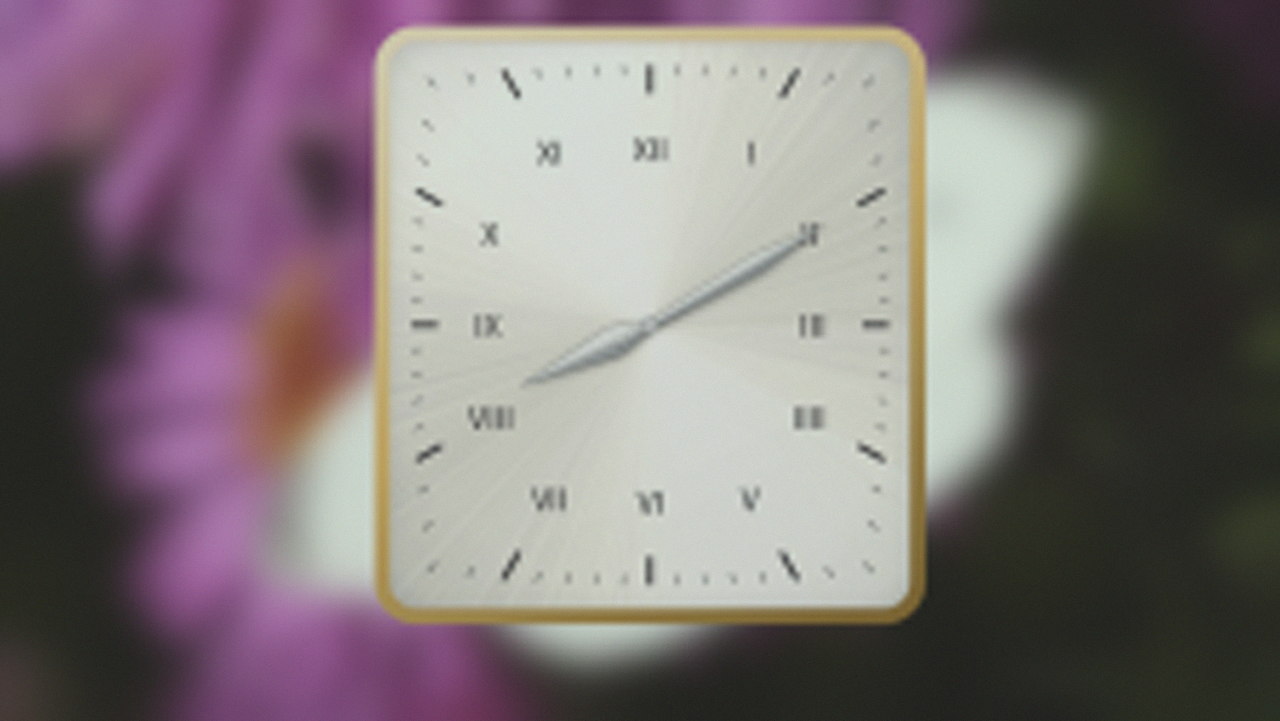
8:10
